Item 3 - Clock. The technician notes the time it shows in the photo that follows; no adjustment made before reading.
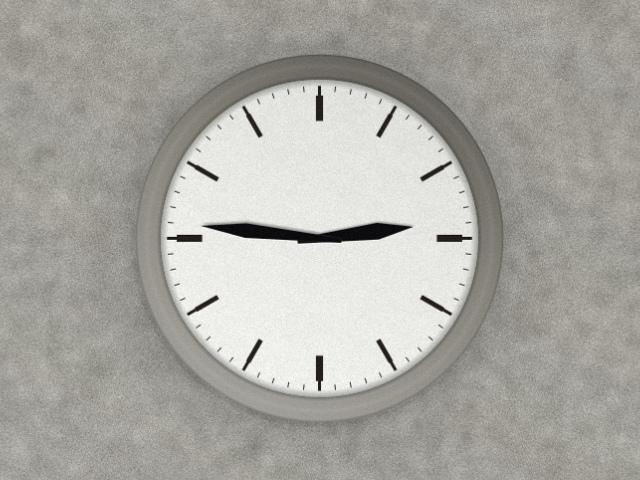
2:46
